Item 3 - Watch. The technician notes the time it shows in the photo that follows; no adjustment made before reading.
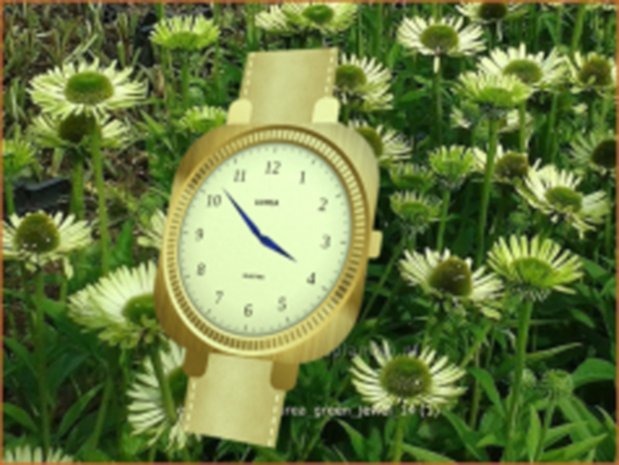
3:52
